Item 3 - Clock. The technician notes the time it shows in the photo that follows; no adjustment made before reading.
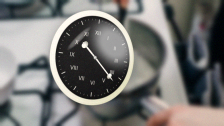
10:22
